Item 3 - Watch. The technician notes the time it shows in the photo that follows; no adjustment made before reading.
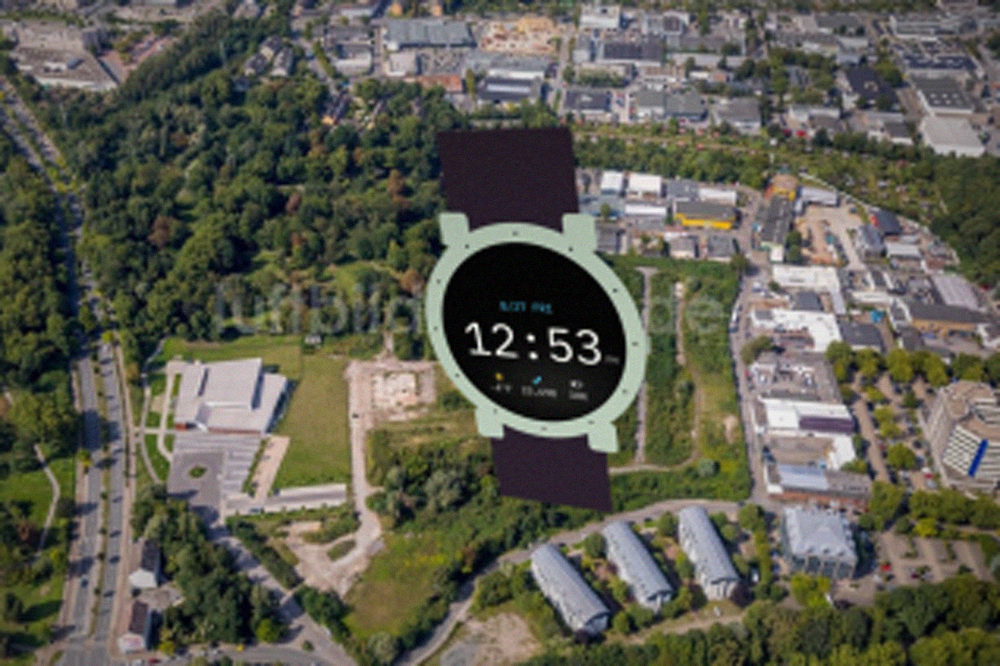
12:53
